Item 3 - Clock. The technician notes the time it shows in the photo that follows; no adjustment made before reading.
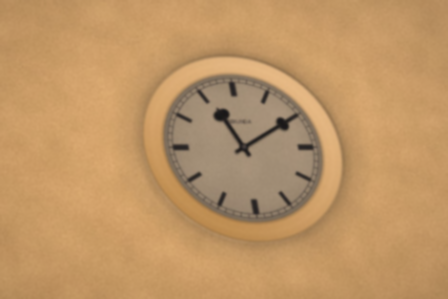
11:10
